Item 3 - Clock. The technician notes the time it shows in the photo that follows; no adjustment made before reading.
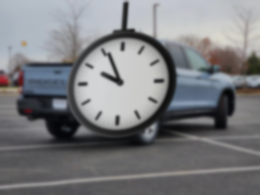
9:56
